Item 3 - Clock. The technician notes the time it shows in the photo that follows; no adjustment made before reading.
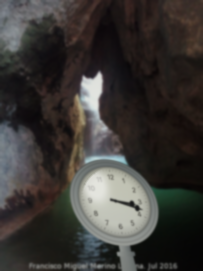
3:18
